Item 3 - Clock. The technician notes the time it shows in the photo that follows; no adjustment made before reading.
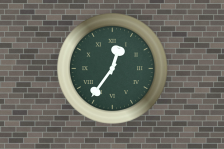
12:36
